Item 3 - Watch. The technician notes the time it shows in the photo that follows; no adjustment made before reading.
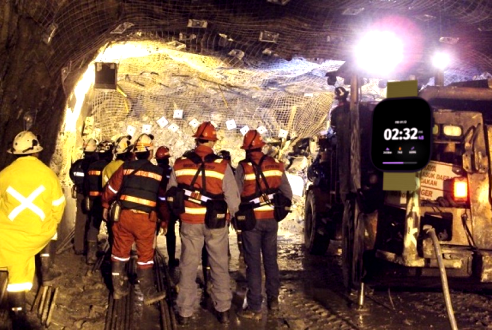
2:32
